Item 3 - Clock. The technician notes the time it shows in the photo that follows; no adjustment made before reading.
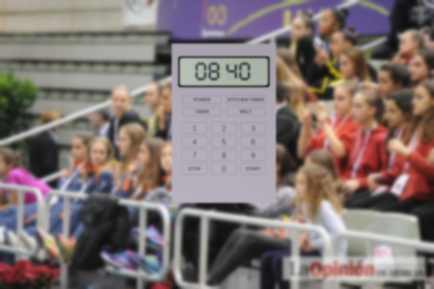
8:40
